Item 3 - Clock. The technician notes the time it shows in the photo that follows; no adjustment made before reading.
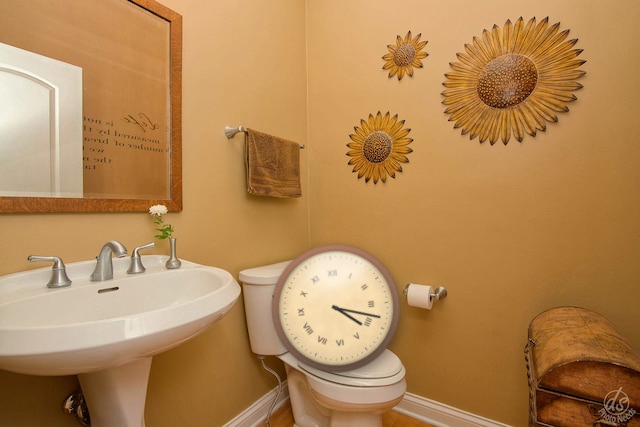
4:18
